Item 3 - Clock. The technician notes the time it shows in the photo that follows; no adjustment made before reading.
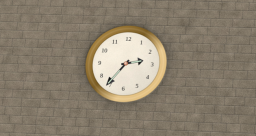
2:36
